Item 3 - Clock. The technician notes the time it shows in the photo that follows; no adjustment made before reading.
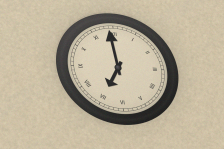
6:59
